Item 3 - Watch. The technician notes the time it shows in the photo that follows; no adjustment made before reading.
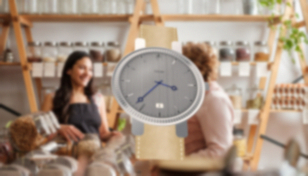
3:37
